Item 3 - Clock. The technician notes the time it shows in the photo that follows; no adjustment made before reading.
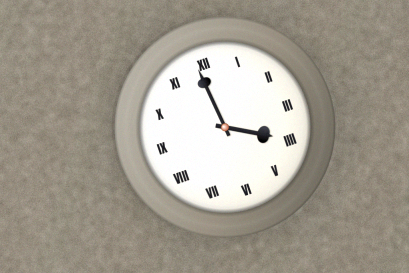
3:59
